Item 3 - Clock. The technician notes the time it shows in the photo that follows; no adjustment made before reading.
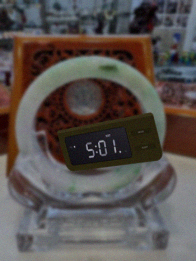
5:01
